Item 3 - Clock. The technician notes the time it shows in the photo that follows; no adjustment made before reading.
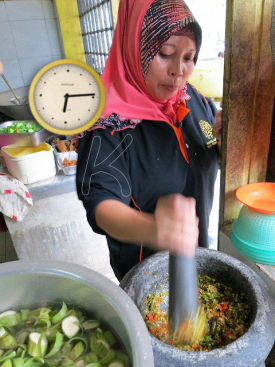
6:14
